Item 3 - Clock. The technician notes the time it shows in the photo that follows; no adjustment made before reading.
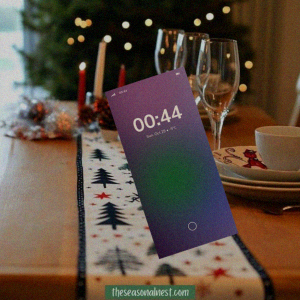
0:44
